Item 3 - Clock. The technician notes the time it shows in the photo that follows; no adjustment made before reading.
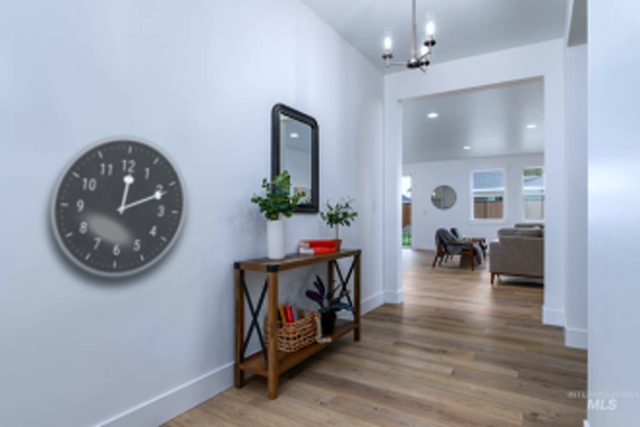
12:11
